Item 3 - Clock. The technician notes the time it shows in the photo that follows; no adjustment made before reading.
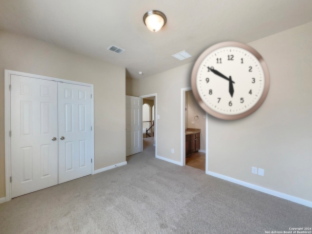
5:50
